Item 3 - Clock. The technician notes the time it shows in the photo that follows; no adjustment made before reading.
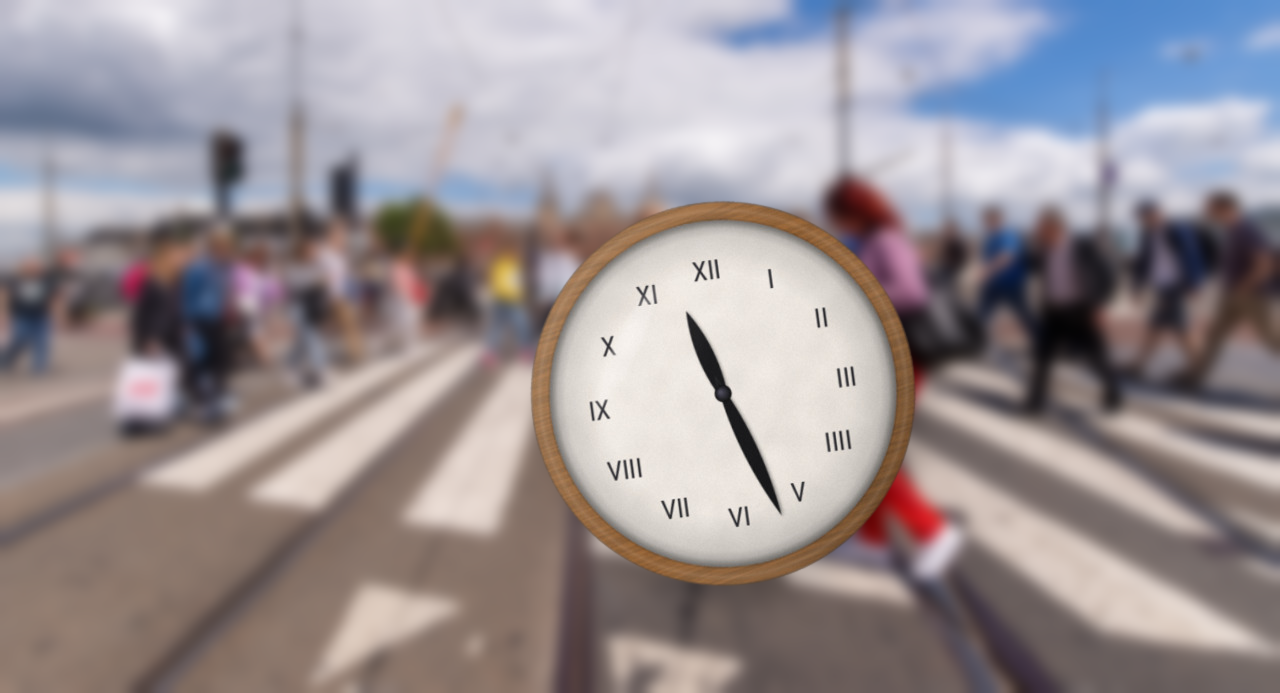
11:27
